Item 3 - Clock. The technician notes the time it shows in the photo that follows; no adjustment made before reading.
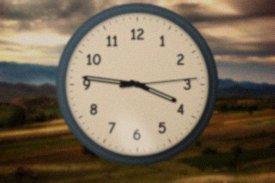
3:46:14
